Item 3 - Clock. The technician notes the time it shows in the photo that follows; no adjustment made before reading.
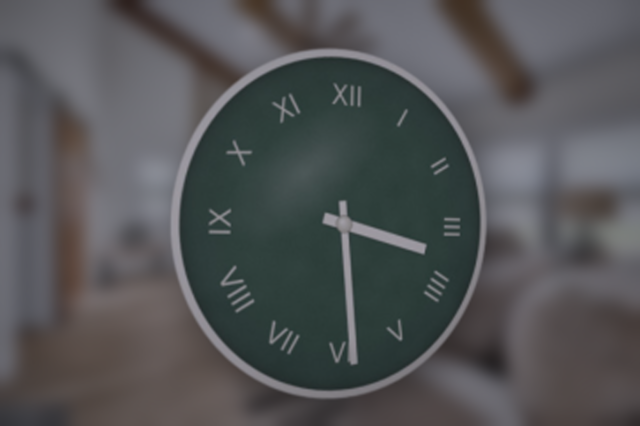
3:29
